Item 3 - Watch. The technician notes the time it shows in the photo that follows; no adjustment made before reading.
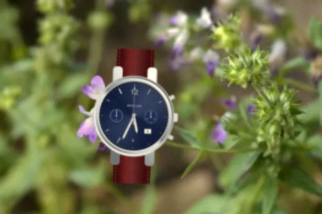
5:34
